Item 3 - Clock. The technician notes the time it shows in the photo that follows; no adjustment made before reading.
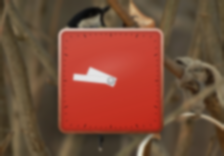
9:46
